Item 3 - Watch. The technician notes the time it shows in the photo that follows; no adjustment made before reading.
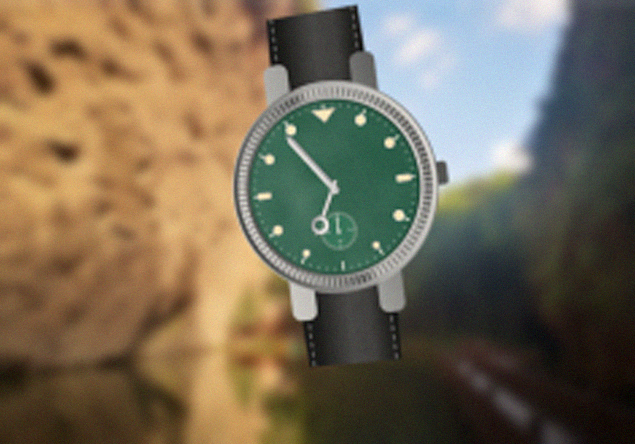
6:54
